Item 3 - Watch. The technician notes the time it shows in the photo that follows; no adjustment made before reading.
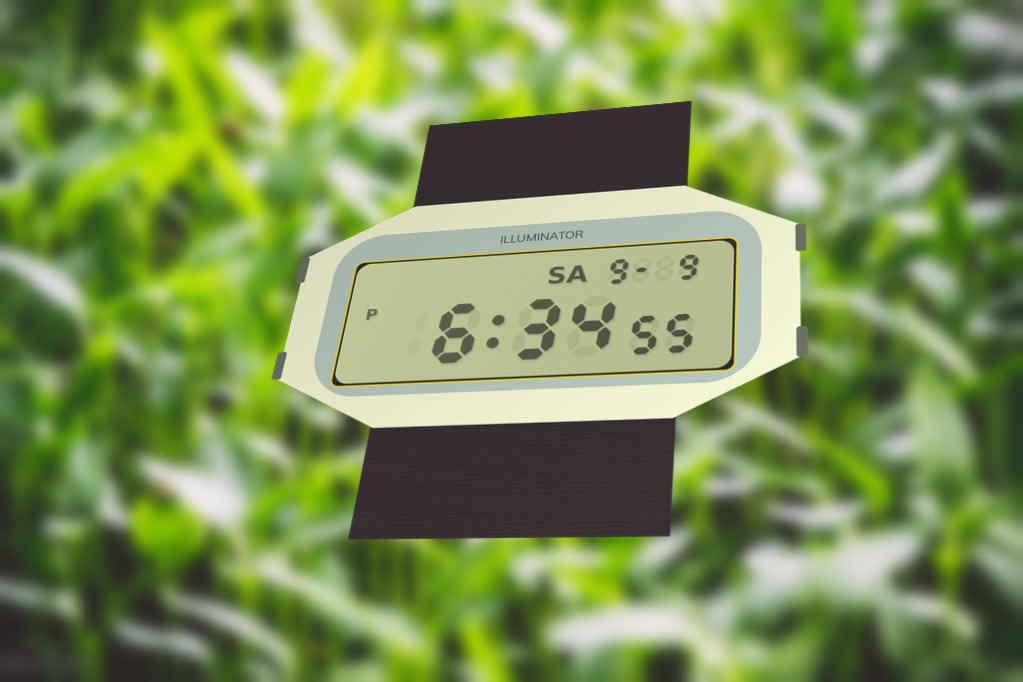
6:34:55
